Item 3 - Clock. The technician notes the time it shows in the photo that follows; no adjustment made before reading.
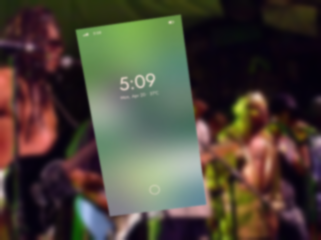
5:09
